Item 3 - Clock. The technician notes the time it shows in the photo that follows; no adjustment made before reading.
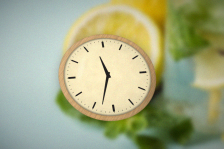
11:33
